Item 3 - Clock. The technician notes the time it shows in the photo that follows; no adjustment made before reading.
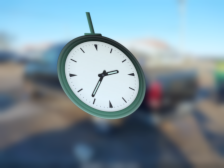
2:36
